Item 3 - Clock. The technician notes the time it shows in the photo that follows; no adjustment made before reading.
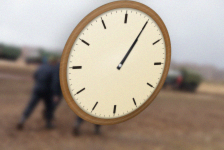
1:05
